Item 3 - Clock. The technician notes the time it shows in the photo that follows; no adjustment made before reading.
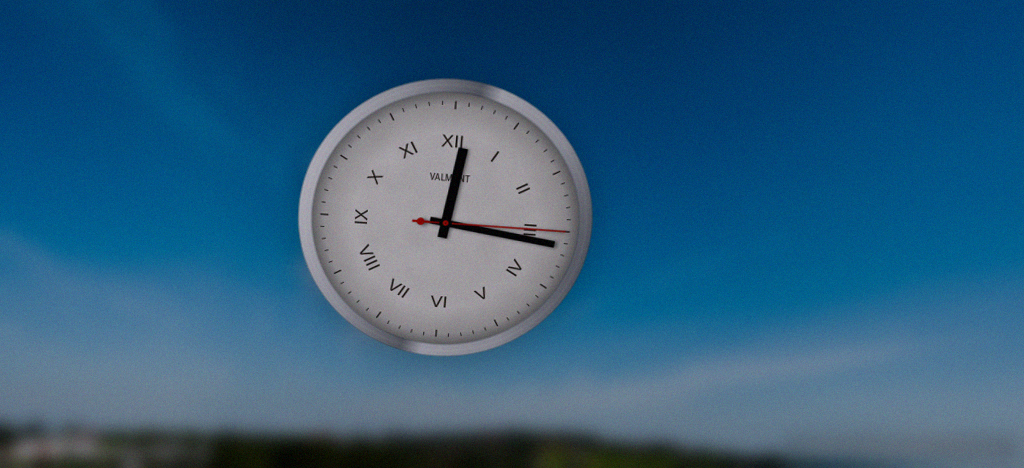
12:16:15
